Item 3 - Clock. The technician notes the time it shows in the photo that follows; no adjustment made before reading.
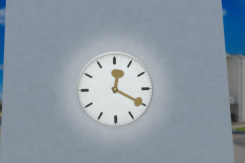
12:20
